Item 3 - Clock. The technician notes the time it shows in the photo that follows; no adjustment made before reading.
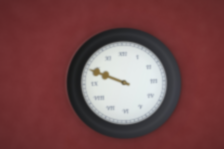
9:49
